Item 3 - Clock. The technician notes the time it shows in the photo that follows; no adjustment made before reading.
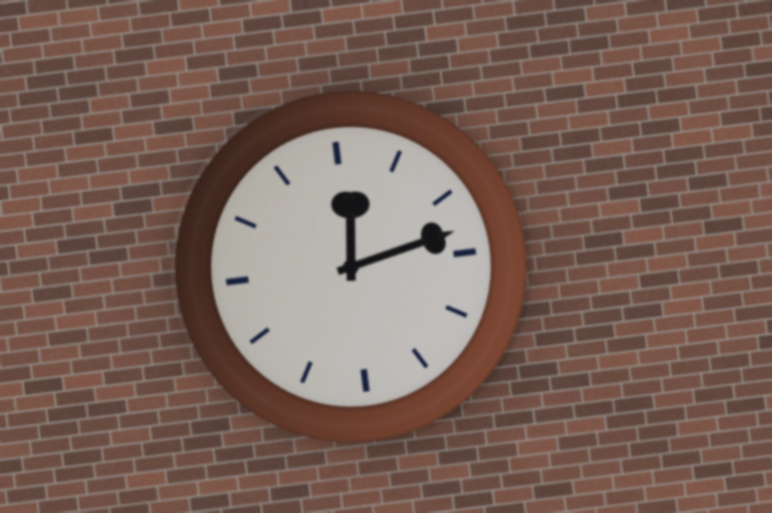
12:13
